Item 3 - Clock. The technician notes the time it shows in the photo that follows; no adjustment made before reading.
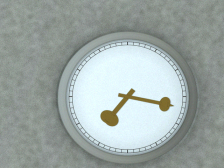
7:17
